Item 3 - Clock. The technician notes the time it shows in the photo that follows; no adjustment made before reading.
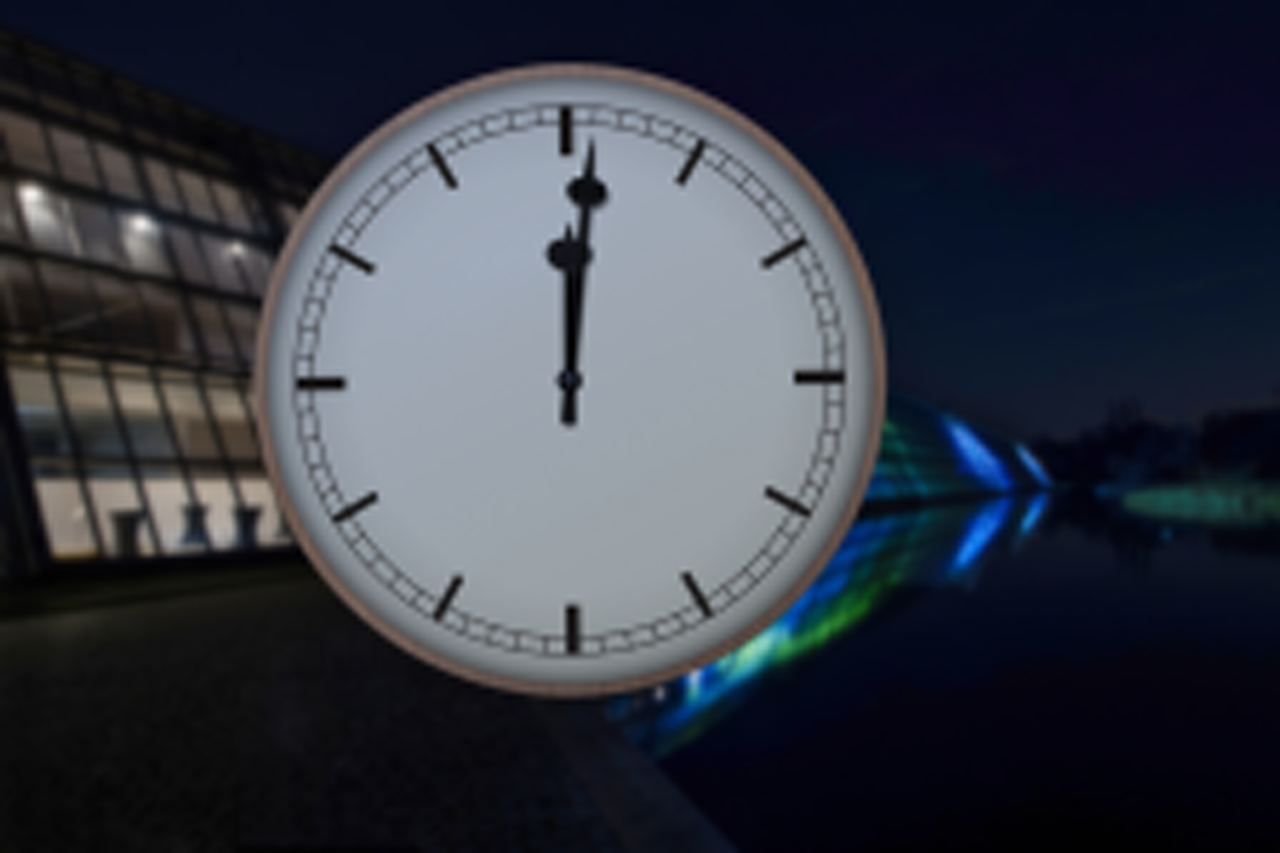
12:01
